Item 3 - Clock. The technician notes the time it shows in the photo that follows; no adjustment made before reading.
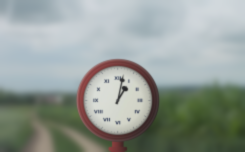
1:02
